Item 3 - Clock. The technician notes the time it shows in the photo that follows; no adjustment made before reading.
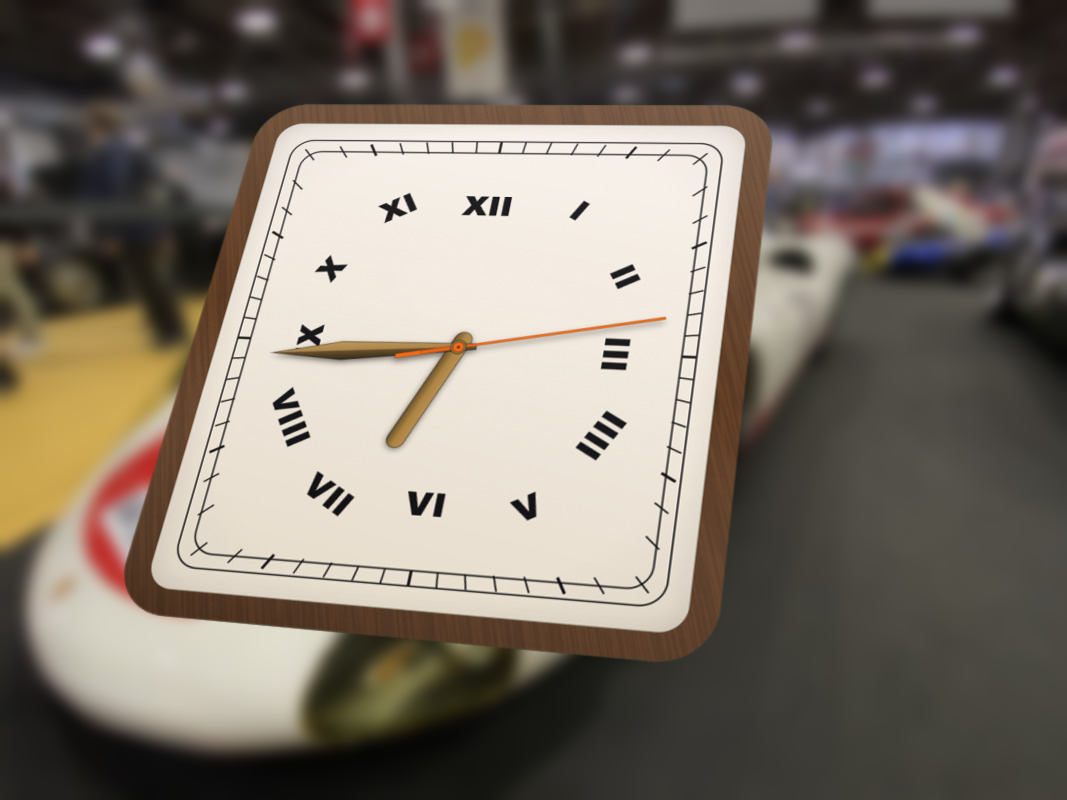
6:44:13
